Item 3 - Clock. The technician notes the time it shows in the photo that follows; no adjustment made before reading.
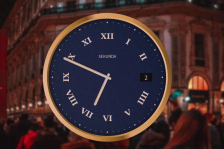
6:49
